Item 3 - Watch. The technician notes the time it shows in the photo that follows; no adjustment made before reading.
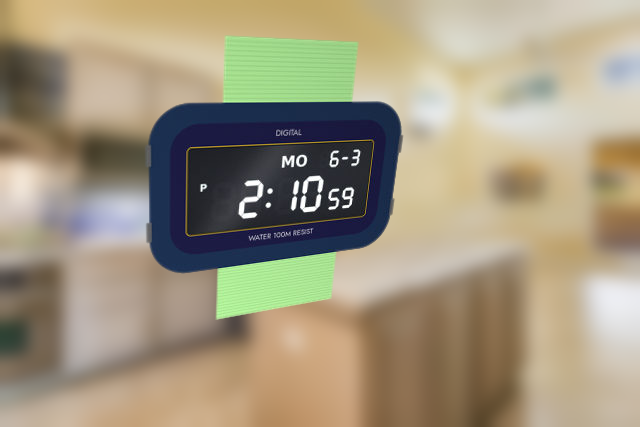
2:10:59
